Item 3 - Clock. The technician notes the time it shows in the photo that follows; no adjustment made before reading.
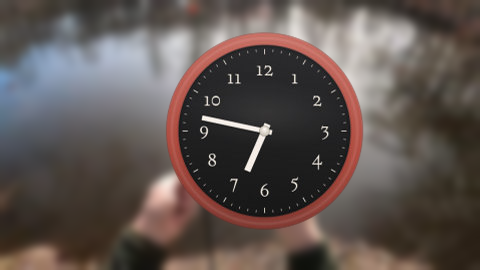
6:47
